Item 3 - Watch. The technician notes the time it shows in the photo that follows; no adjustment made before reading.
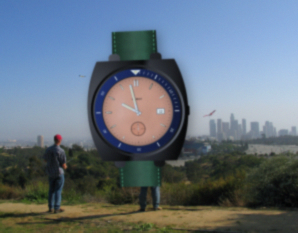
9:58
